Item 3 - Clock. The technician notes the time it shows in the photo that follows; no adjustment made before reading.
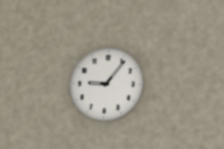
9:06
